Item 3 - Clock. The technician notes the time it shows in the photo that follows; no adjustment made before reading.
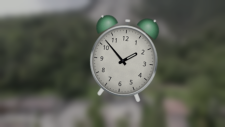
1:52
